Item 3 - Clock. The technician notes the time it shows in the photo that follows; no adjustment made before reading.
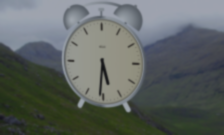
5:31
